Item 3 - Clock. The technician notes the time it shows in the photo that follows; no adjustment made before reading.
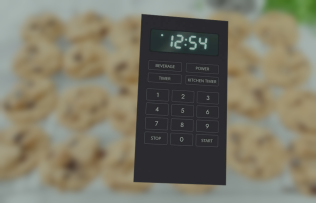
12:54
